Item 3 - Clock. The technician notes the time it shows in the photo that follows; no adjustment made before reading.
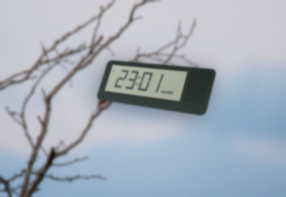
23:01
